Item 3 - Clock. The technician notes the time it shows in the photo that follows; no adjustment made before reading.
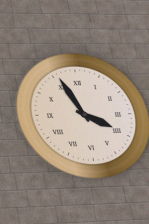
3:56
